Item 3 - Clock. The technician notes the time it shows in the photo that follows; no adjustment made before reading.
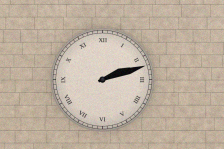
2:12
